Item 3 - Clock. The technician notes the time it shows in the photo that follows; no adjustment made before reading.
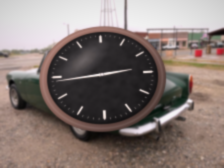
2:44
